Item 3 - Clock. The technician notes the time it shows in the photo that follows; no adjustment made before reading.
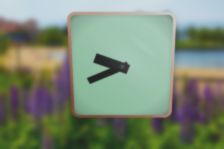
9:41
